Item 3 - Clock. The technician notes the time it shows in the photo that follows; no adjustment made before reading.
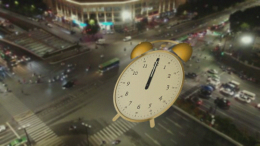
12:00
